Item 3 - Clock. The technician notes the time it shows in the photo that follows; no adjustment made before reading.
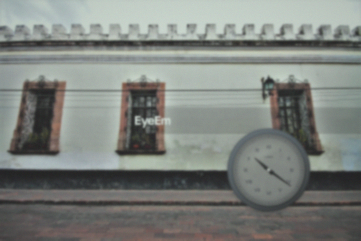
10:21
